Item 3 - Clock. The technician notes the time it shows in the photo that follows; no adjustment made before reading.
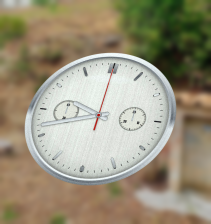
9:42
